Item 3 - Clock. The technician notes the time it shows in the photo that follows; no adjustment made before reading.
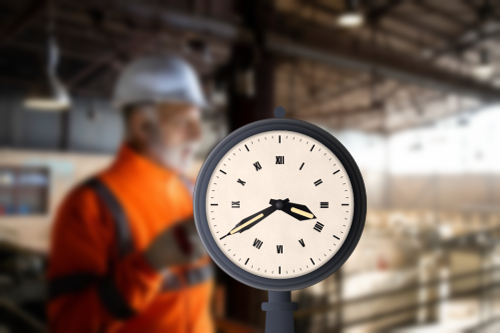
3:40
